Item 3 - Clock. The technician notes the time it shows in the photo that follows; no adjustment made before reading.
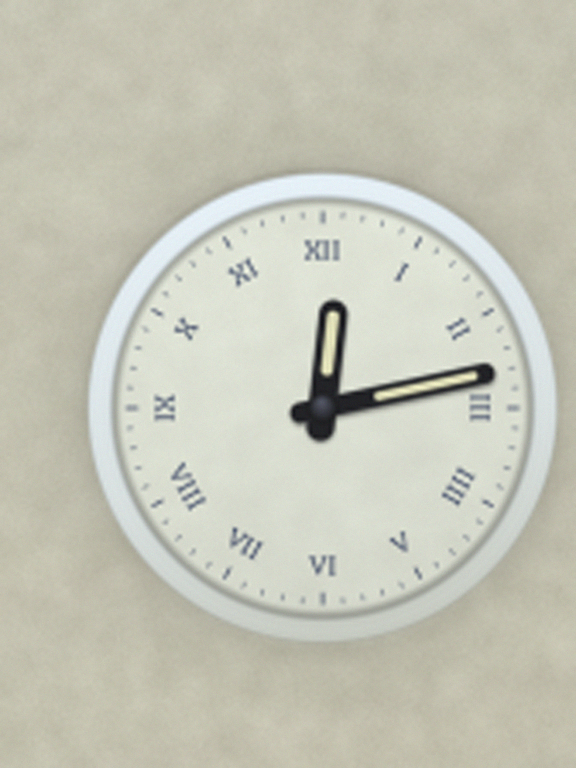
12:13
